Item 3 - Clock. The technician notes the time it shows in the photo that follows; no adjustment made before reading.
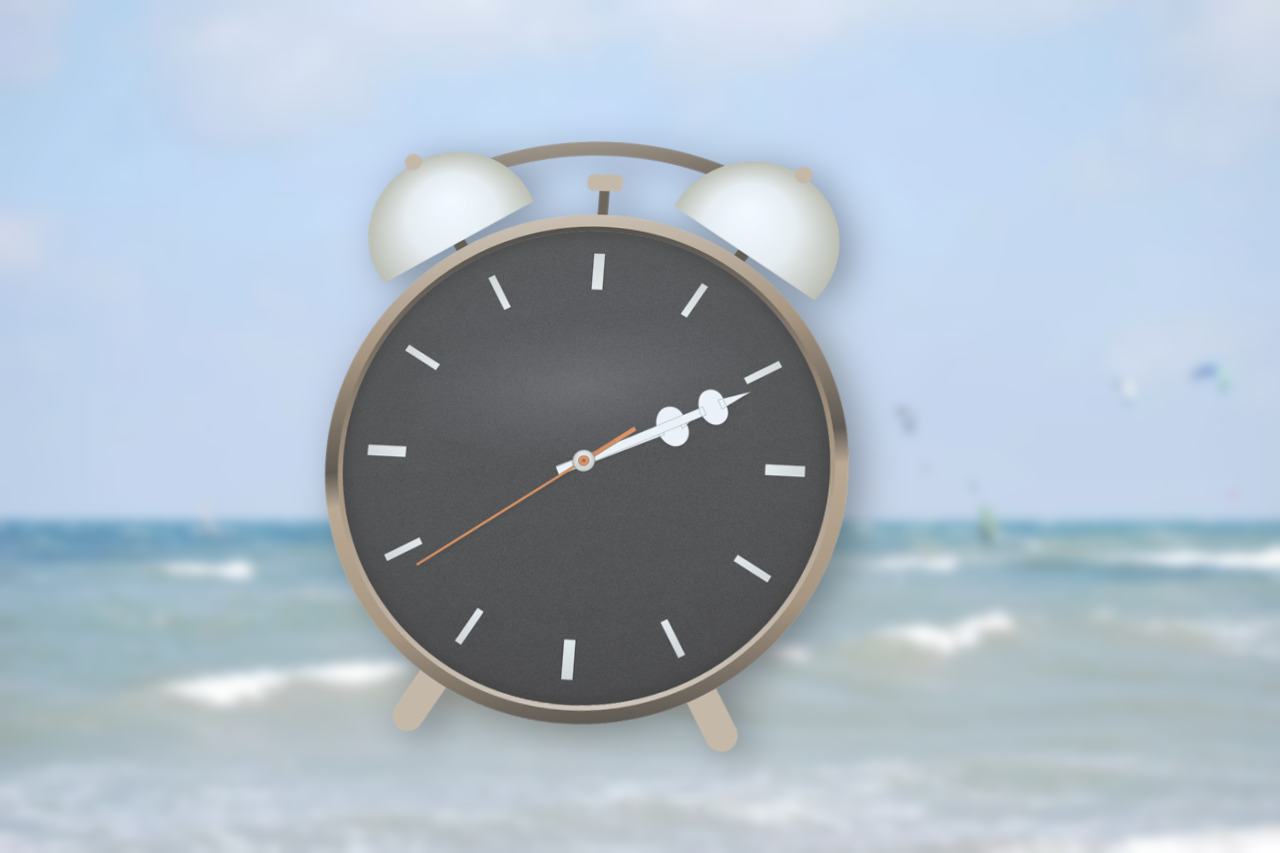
2:10:39
